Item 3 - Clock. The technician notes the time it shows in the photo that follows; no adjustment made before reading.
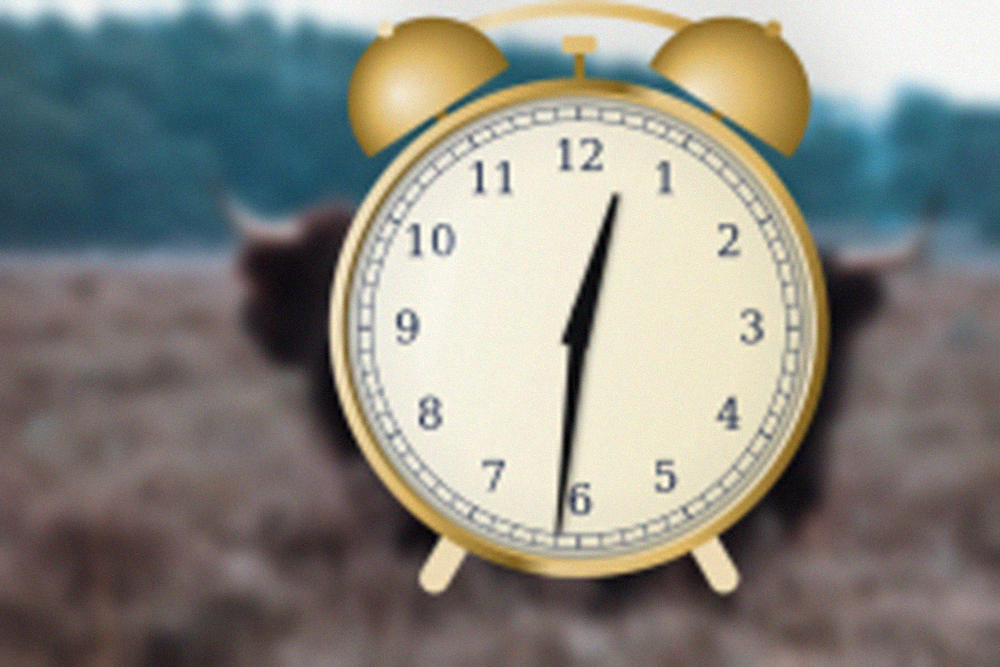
12:31
